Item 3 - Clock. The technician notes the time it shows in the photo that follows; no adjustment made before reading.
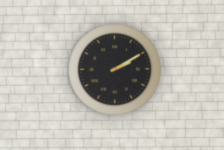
2:10
